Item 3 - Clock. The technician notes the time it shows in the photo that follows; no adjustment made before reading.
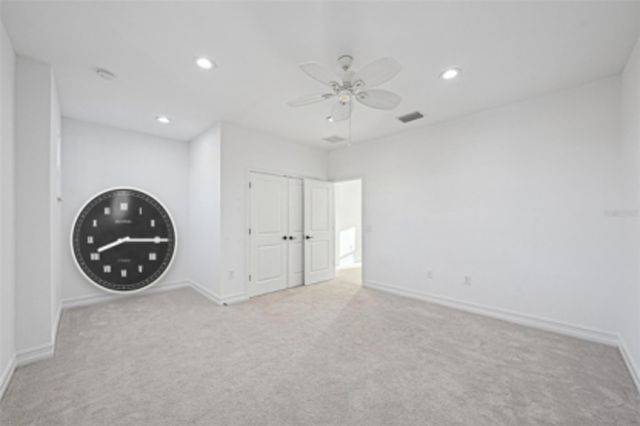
8:15
